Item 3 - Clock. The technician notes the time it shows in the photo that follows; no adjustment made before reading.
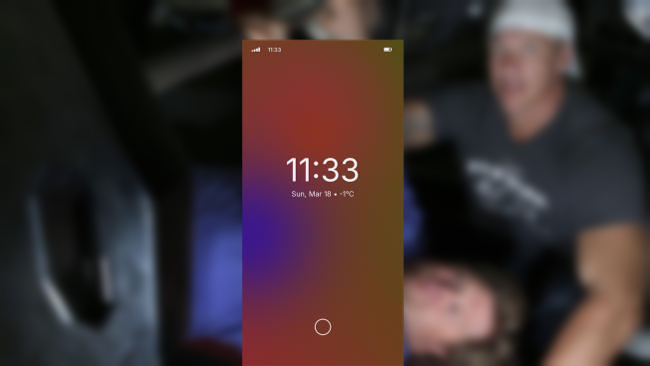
11:33
